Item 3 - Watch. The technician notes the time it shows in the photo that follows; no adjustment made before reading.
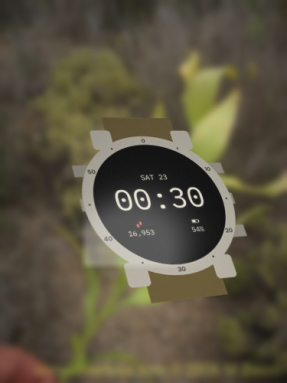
0:30
